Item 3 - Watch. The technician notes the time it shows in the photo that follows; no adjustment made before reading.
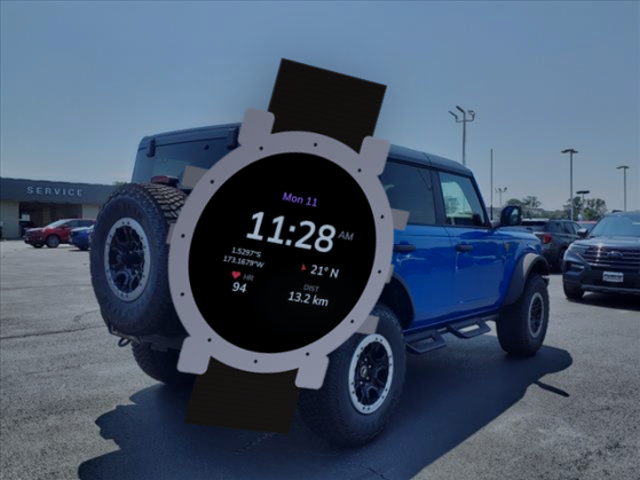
11:28
